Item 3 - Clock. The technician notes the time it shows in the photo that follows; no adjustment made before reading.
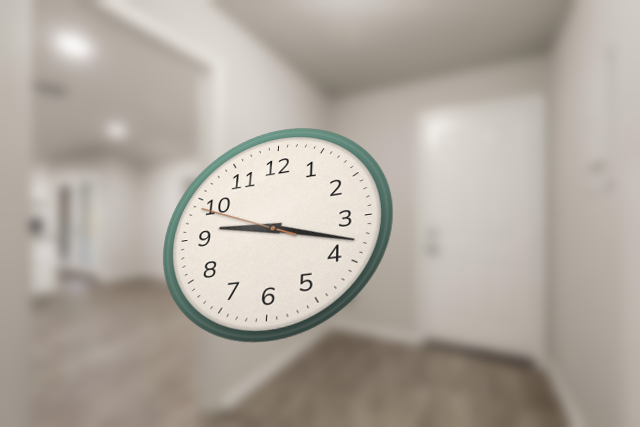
9:17:49
